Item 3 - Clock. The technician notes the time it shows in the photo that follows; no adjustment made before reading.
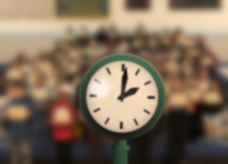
2:01
